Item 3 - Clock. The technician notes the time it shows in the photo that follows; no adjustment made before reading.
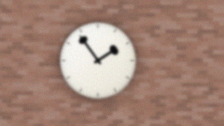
1:54
